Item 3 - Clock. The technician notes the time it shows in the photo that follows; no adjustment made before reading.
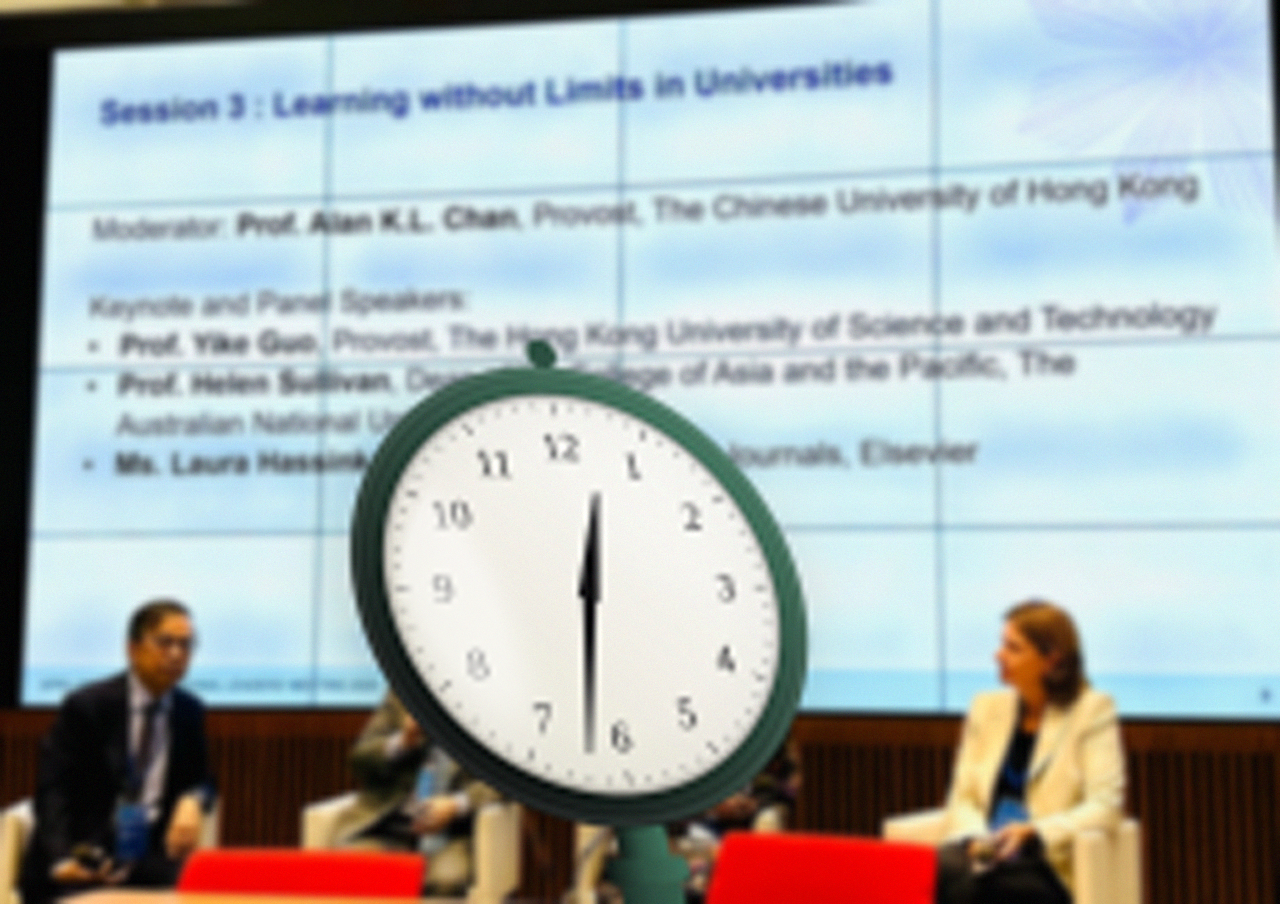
12:32
